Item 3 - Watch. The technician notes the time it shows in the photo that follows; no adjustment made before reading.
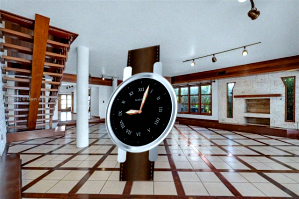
9:03
